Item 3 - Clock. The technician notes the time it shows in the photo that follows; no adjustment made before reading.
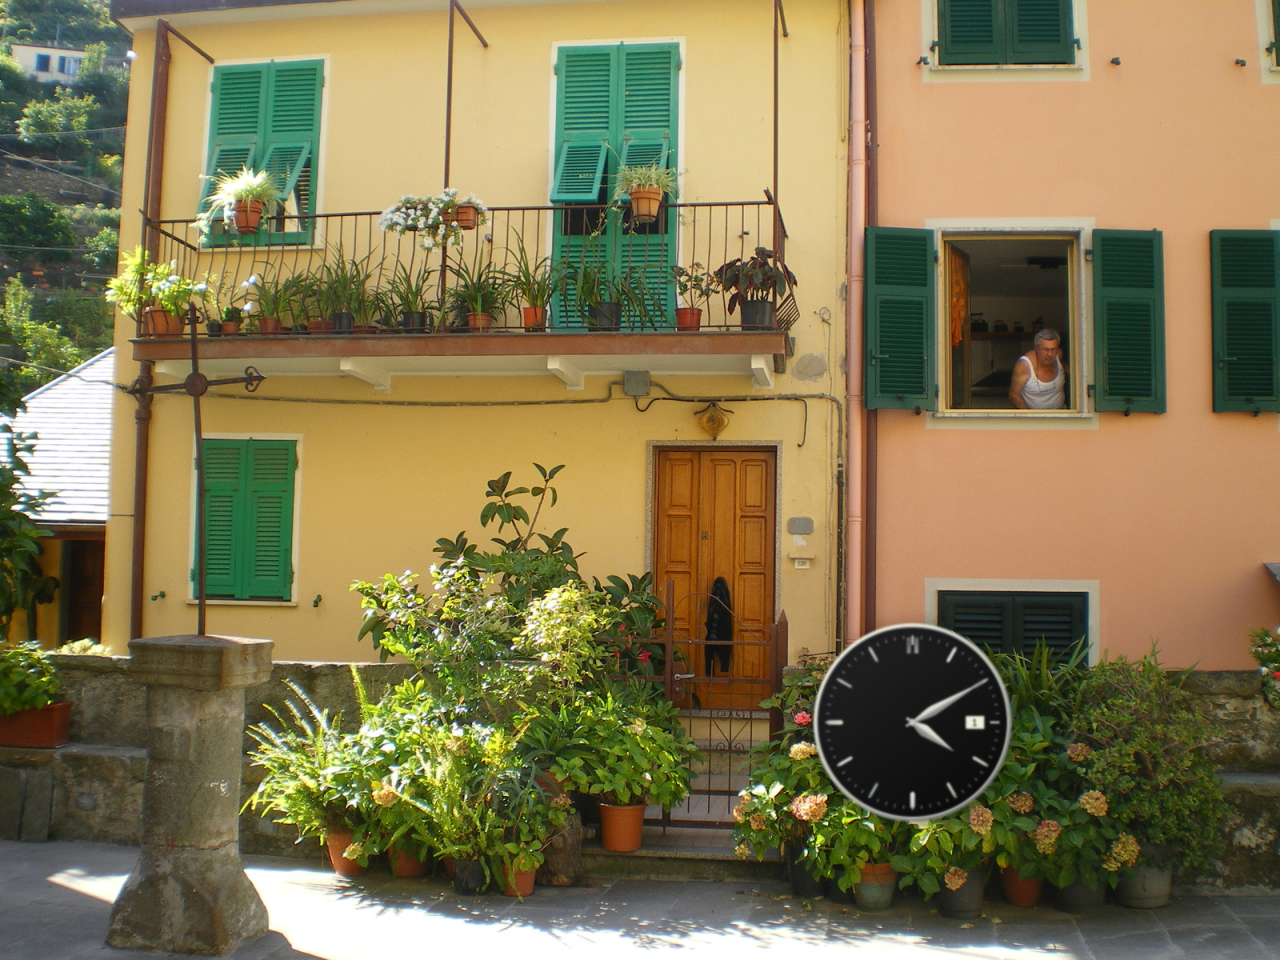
4:10
